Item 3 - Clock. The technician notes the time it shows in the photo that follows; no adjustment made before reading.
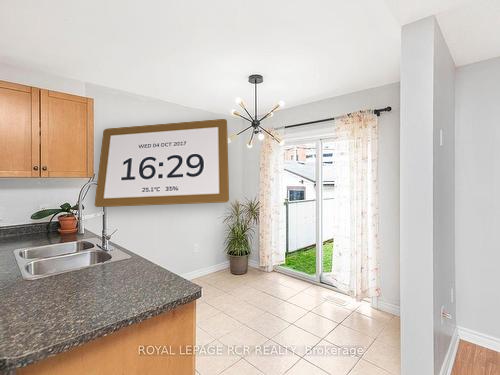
16:29
